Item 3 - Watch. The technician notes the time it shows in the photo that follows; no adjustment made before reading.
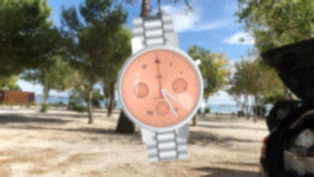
4:26
